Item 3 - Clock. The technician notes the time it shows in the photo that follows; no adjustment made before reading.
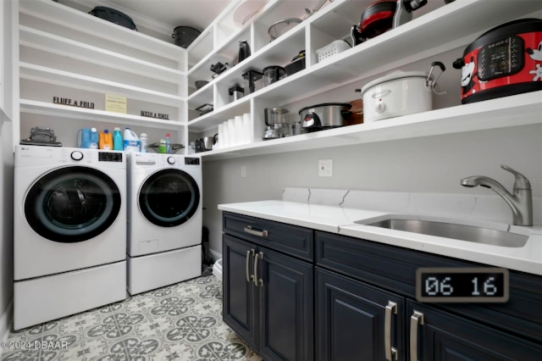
6:16
